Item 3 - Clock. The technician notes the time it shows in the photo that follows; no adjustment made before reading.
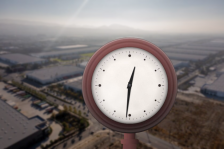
12:31
